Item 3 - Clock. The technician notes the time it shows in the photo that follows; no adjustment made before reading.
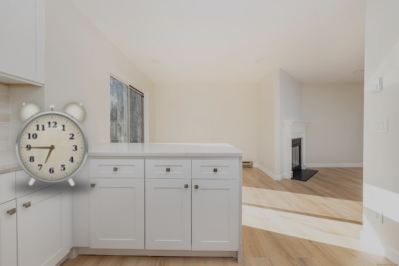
6:45
